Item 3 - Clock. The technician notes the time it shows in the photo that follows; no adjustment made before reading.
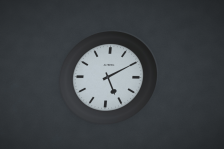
5:10
